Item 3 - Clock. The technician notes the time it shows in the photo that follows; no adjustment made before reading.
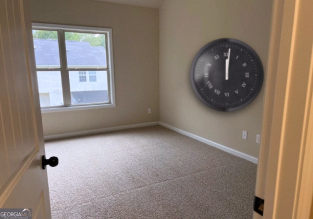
12:01
